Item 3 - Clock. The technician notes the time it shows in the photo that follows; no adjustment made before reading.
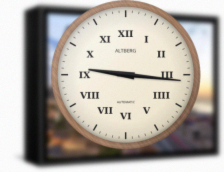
9:16
